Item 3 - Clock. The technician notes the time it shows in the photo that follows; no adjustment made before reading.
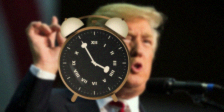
3:55
